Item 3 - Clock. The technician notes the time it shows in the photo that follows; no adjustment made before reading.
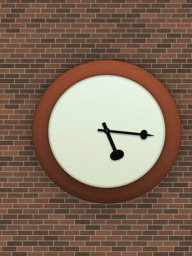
5:16
